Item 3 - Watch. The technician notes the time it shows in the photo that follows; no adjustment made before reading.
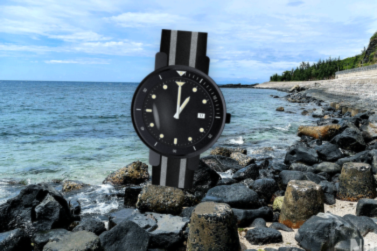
1:00
